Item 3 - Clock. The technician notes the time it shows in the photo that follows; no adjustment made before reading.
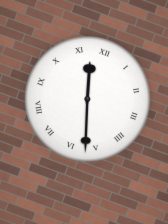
11:27
